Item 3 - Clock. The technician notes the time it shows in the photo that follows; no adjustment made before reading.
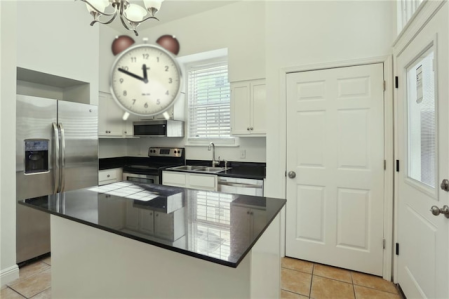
11:49
